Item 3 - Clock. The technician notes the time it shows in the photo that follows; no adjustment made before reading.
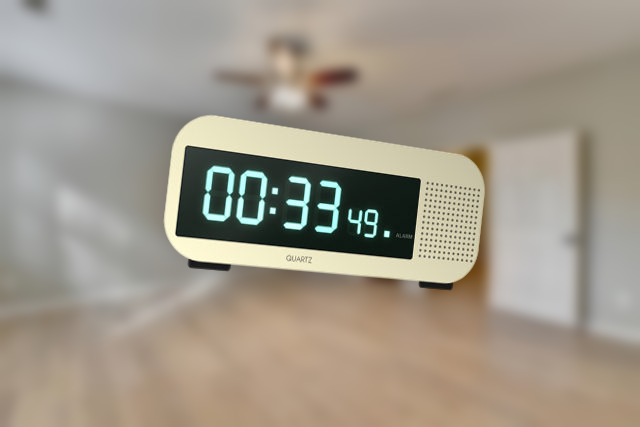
0:33:49
